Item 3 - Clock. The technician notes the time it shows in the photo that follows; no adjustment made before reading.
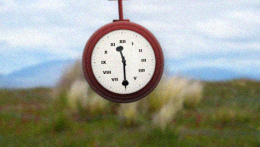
11:30
